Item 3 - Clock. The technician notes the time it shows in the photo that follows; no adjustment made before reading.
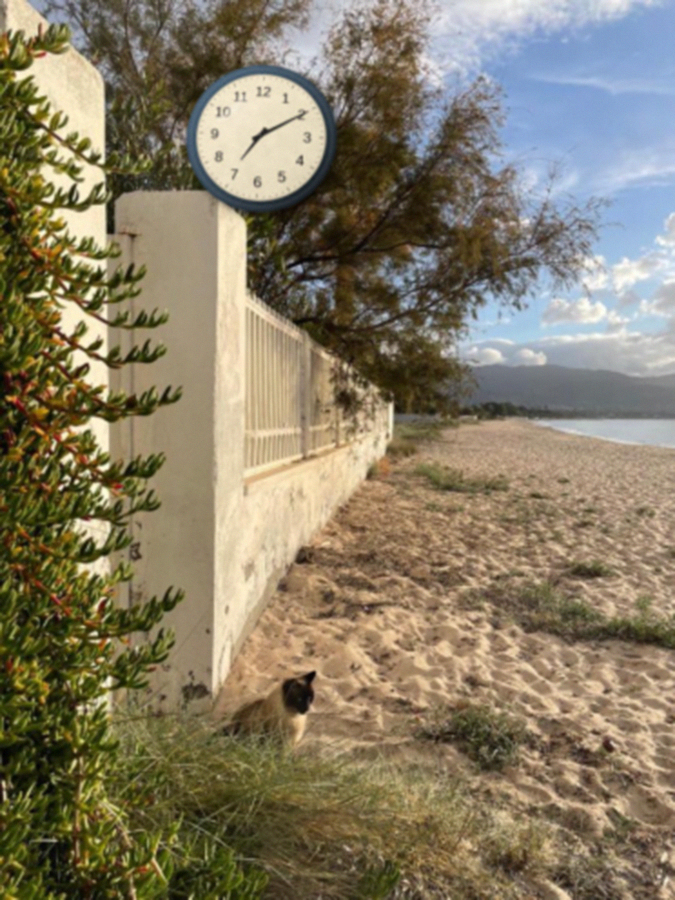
7:10
